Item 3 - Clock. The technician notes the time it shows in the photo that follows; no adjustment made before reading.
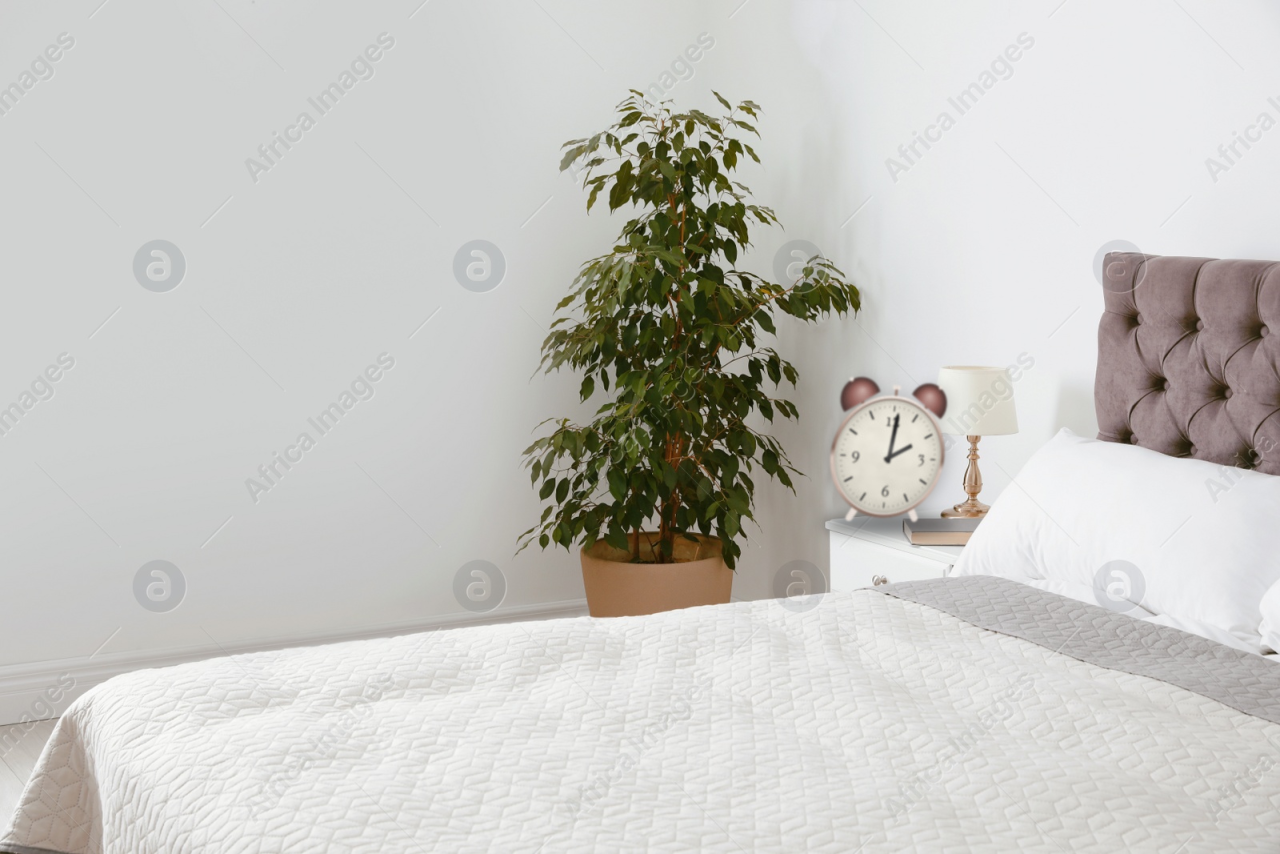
2:01
